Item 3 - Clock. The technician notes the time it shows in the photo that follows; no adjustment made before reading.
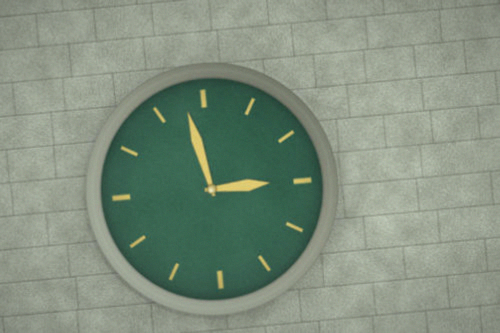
2:58
